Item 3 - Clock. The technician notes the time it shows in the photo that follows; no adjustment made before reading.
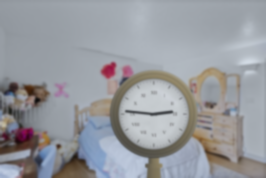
2:46
